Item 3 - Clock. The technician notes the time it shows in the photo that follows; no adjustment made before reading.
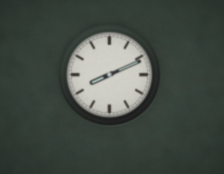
8:11
